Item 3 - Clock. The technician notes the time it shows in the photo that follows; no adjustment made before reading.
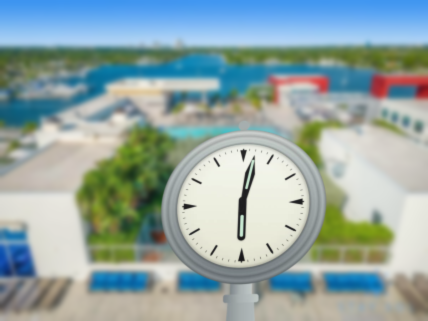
6:02
